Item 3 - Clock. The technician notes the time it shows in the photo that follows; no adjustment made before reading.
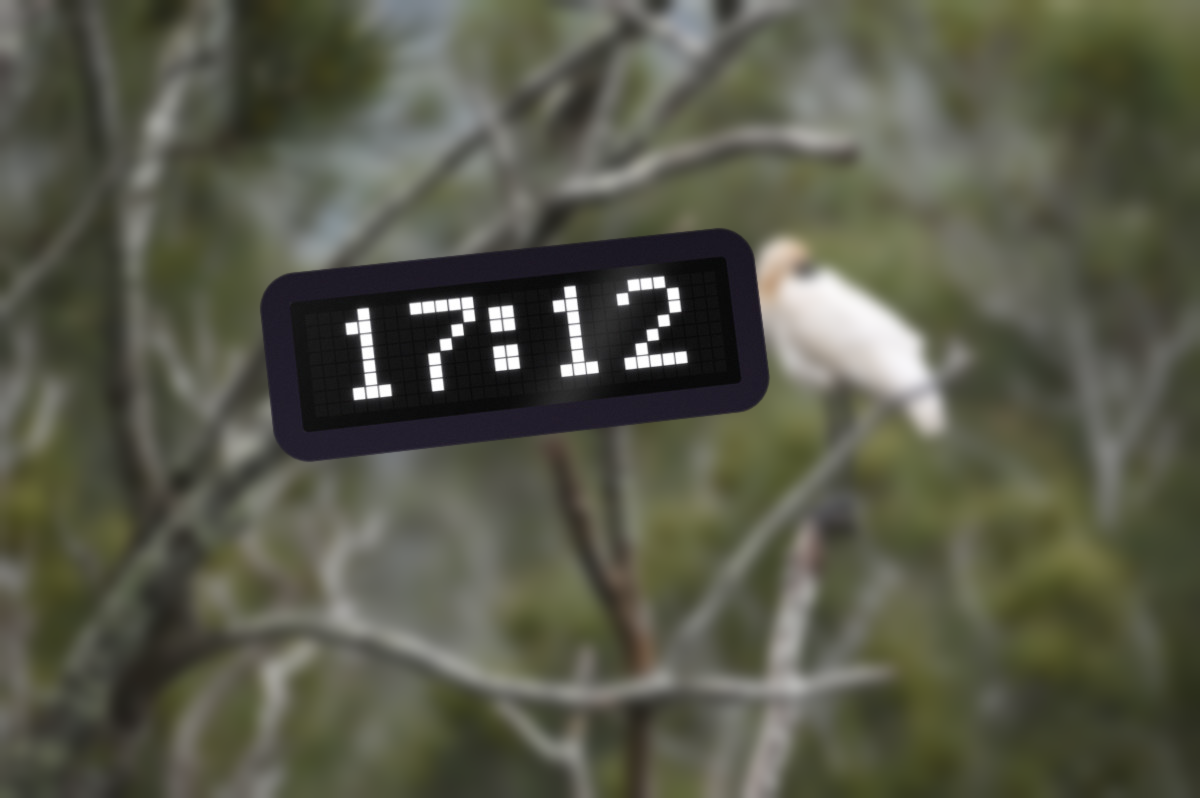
17:12
